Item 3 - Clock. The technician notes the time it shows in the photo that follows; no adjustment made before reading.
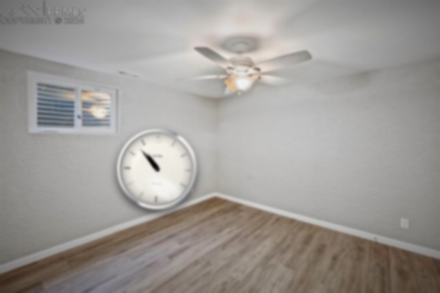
10:53
